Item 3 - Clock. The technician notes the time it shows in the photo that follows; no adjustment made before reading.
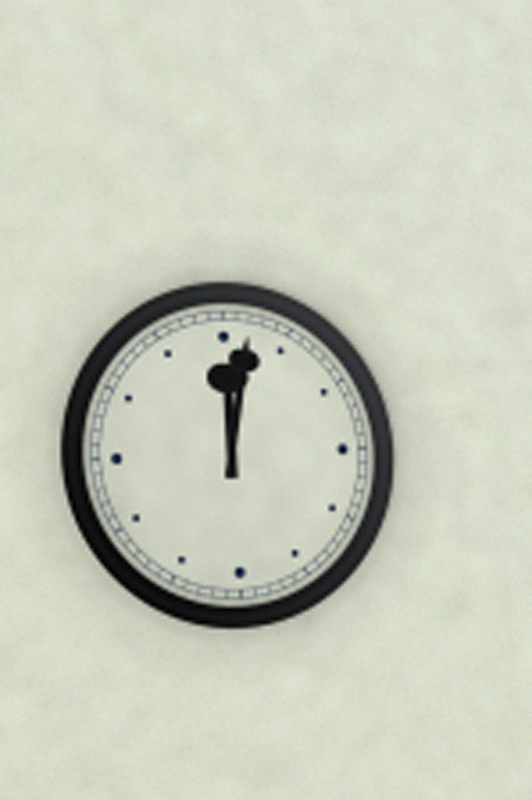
12:02
